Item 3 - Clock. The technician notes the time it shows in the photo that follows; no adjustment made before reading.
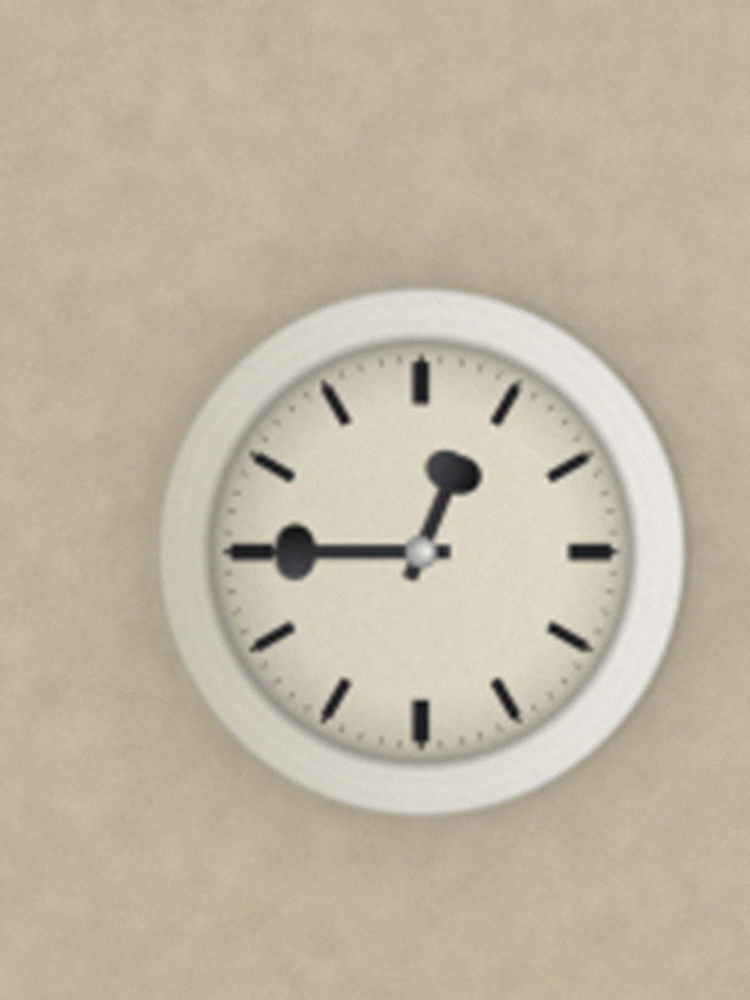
12:45
